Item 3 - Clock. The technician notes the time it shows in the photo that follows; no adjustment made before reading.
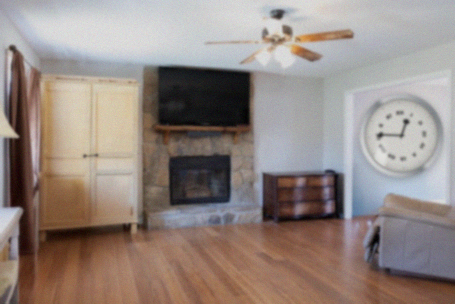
12:46
